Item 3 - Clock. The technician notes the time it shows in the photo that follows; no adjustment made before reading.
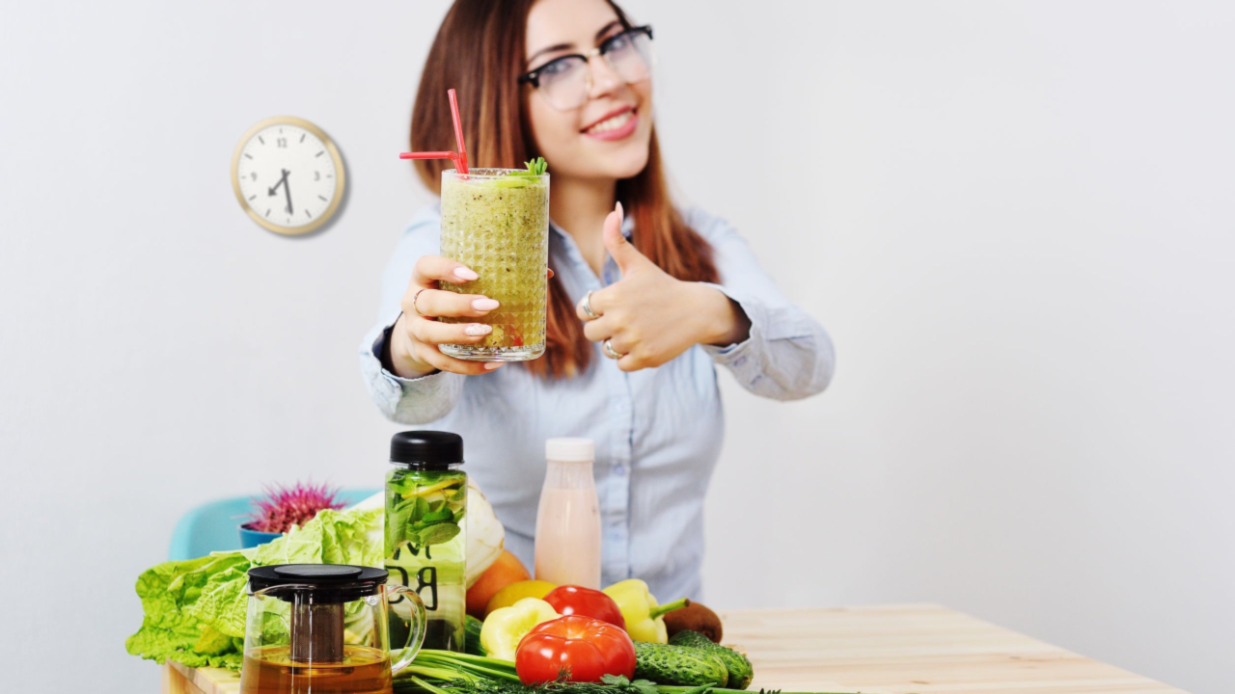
7:29
